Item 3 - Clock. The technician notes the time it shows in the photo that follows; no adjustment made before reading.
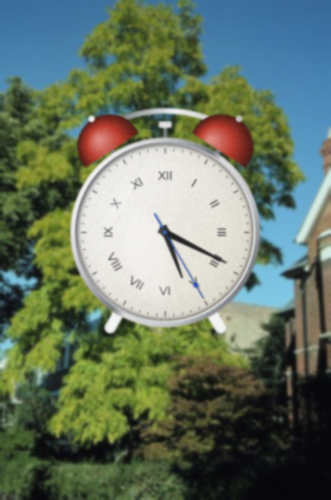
5:19:25
